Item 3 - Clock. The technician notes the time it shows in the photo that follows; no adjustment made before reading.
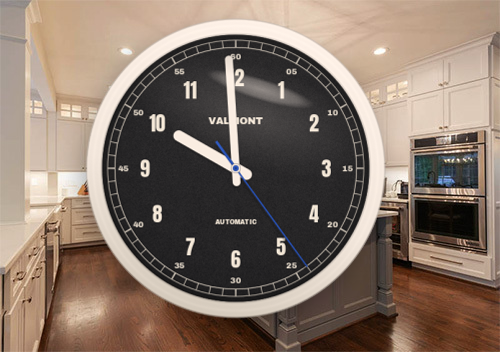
9:59:24
